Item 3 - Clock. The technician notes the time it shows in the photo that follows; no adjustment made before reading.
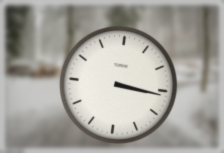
3:16
